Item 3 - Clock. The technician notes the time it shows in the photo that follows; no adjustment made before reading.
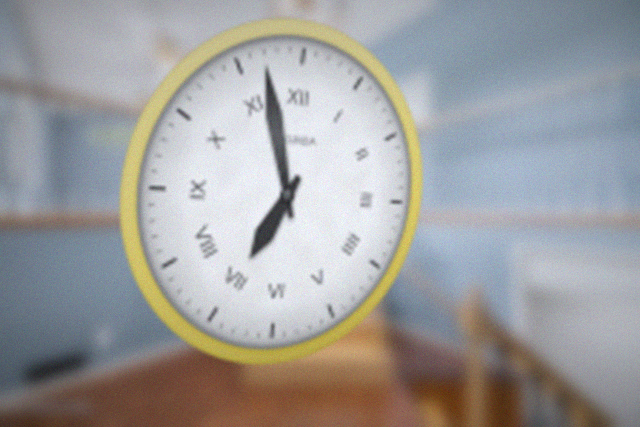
6:57
